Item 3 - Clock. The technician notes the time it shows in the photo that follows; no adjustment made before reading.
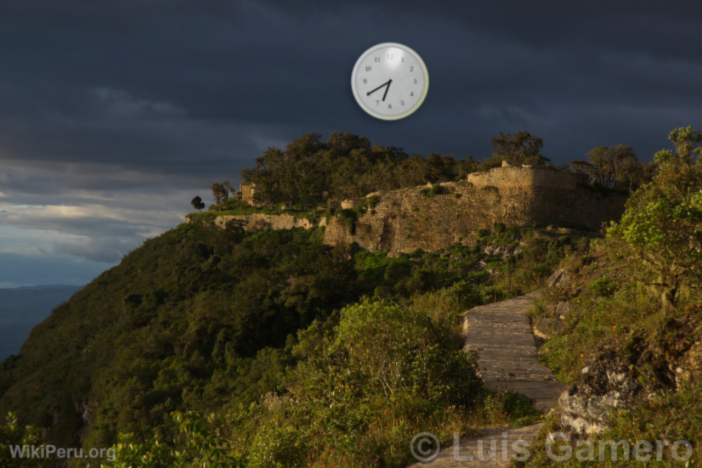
6:40
